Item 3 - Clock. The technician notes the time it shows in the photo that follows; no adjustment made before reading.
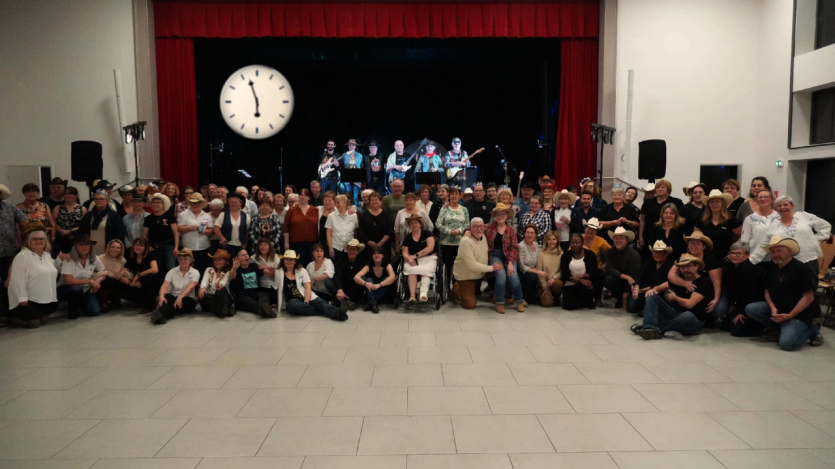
5:57
